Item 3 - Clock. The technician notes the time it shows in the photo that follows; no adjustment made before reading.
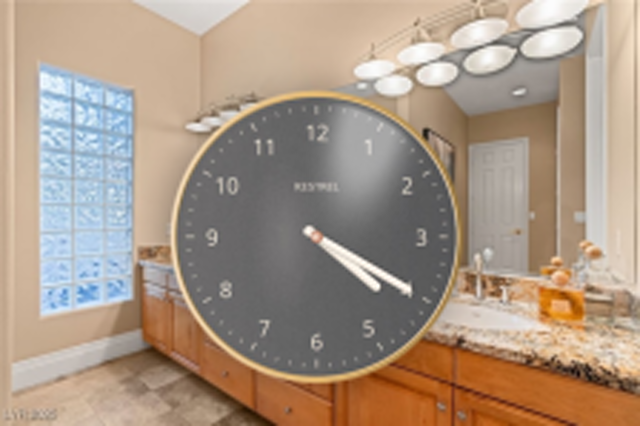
4:20
